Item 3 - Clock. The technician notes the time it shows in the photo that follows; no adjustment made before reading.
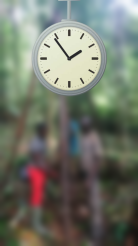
1:54
